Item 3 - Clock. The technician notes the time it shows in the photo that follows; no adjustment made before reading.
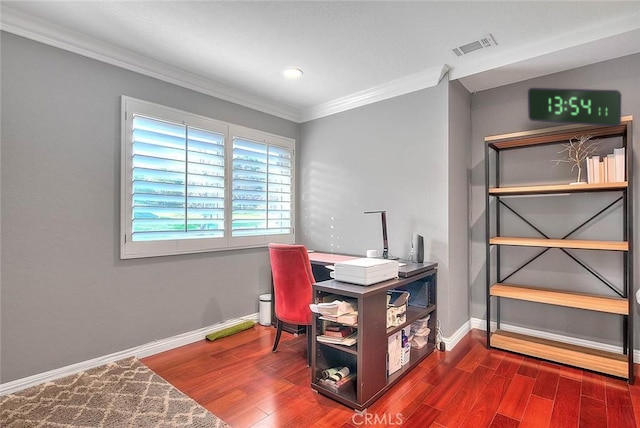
13:54:11
